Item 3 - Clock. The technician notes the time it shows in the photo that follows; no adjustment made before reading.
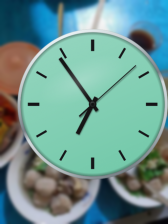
6:54:08
